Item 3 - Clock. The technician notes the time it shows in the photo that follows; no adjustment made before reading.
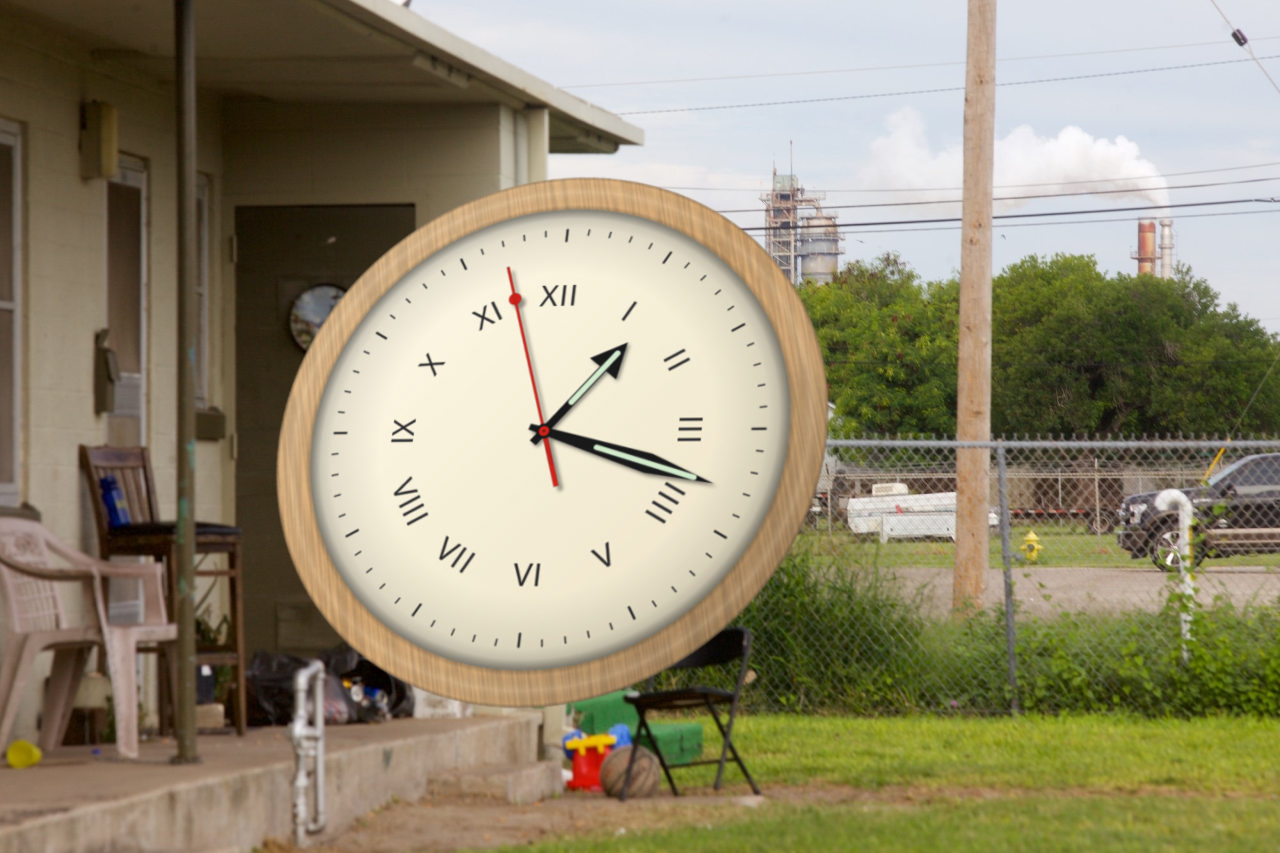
1:17:57
